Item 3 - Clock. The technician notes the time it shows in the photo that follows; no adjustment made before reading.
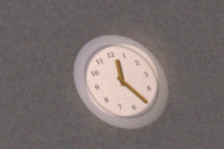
12:25
